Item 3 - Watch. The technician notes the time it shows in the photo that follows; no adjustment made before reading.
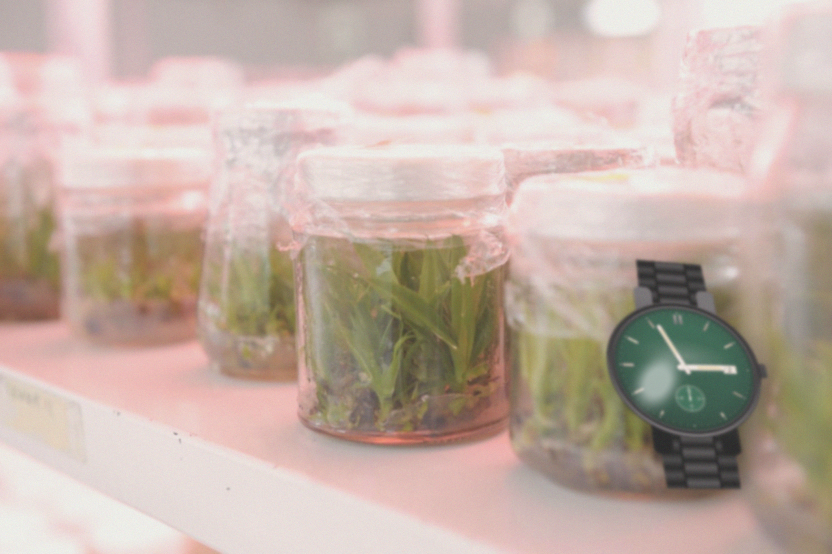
2:56
